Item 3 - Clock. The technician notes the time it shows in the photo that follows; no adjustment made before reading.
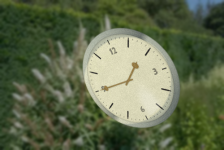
1:45
